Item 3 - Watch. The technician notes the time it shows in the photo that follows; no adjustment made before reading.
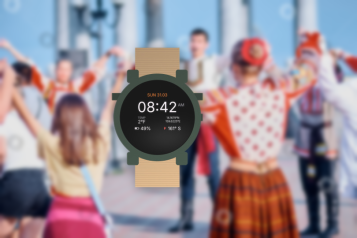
8:42
